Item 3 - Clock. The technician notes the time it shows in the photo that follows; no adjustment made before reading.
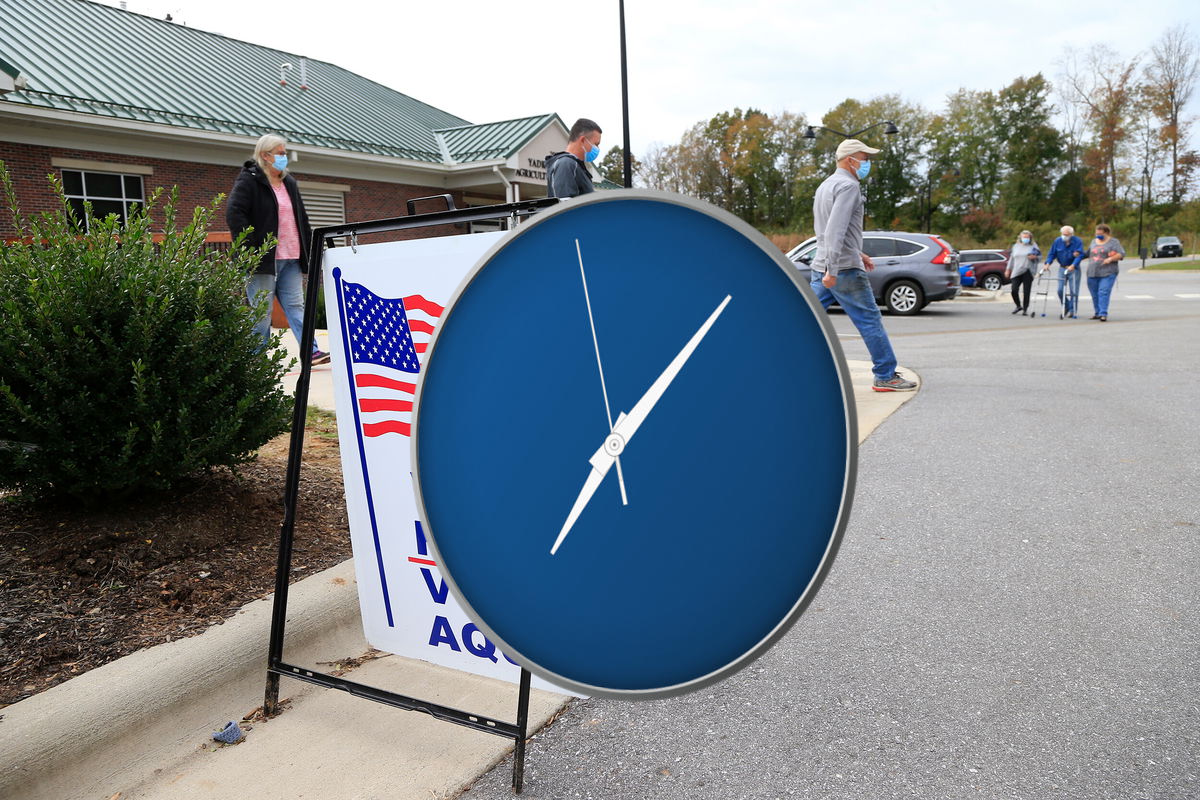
7:06:58
